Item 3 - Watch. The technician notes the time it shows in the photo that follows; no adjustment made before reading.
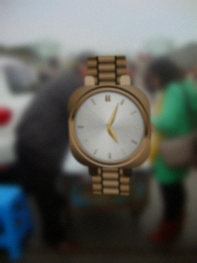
5:04
